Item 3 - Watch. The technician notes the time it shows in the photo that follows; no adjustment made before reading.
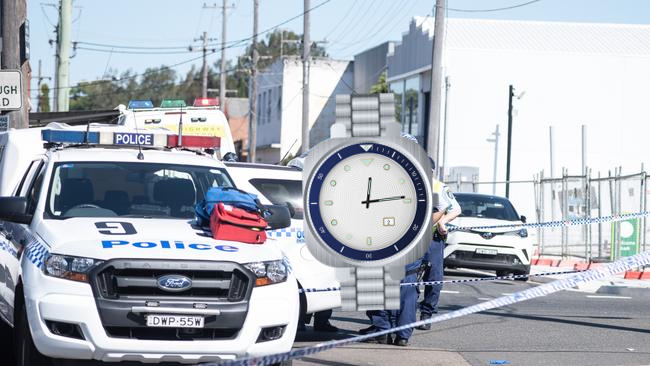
12:14
